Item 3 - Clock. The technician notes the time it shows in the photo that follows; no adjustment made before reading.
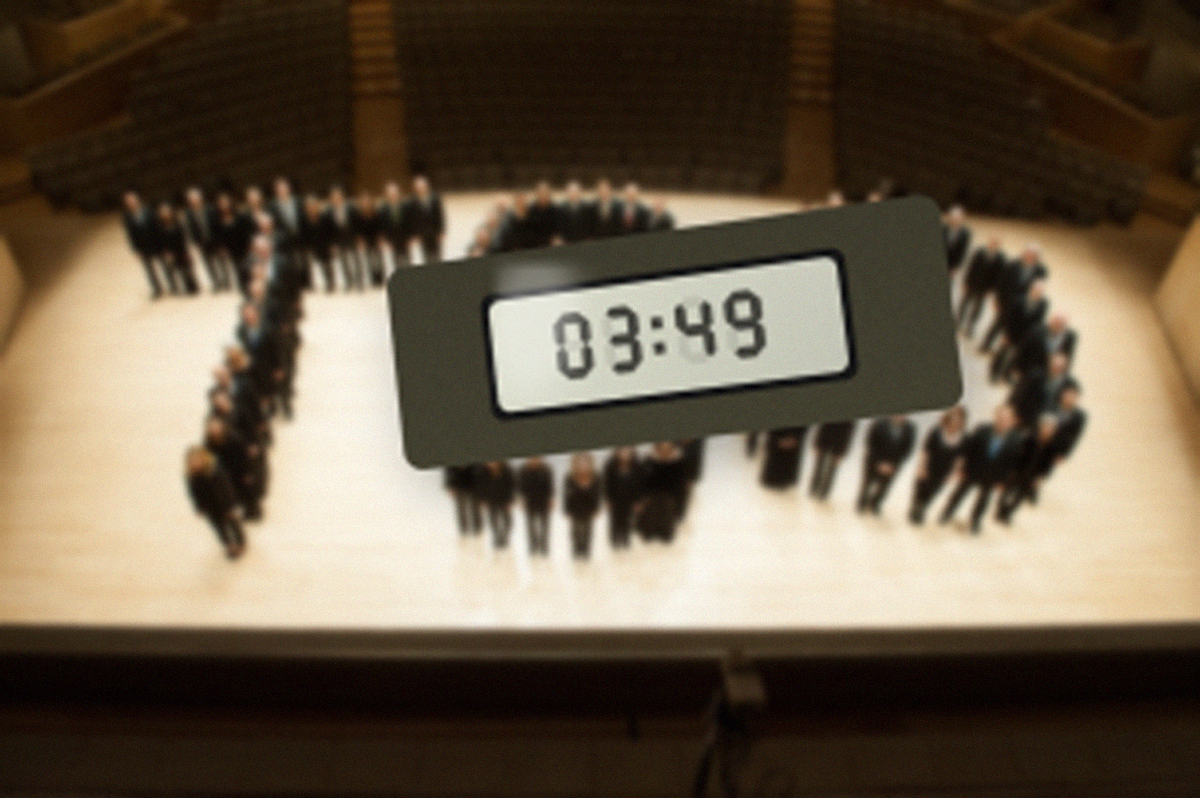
3:49
